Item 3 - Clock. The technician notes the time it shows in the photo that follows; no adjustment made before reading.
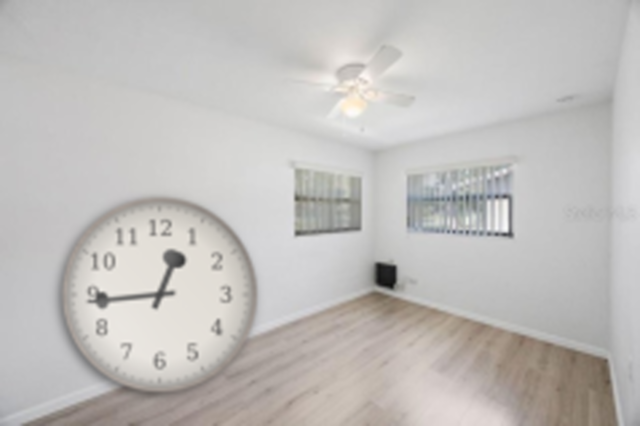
12:44
